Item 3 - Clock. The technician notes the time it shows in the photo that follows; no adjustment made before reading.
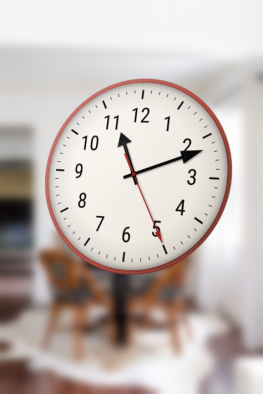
11:11:25
